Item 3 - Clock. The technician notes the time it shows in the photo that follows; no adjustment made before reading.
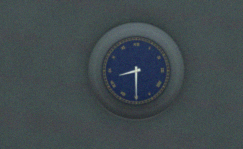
8:30
